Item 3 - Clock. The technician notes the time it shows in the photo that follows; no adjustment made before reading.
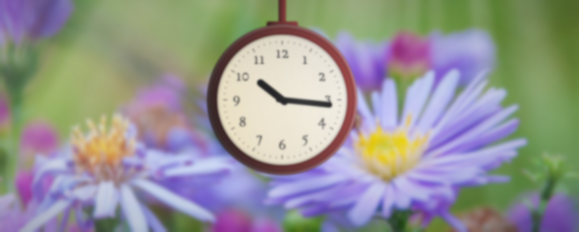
10:16
